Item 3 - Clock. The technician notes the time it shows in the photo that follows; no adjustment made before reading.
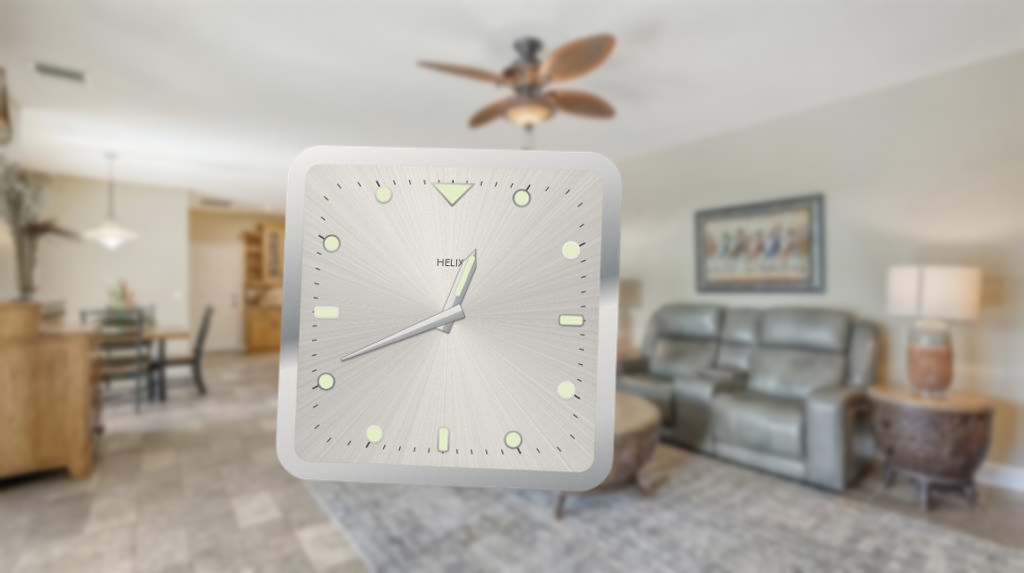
12:41
